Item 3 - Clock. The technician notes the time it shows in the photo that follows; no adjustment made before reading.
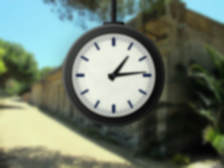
1:14
